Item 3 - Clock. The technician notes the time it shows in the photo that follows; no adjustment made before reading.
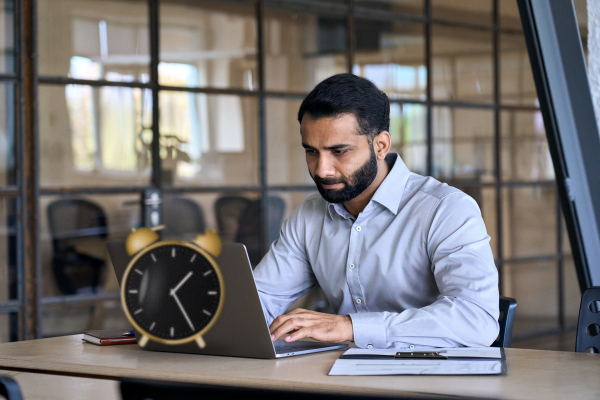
1:25
